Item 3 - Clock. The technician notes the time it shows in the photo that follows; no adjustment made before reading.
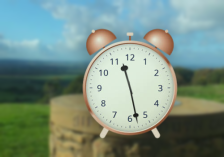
11:28
